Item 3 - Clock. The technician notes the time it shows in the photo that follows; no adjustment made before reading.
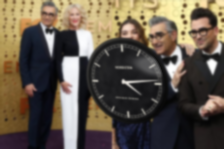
4:14
